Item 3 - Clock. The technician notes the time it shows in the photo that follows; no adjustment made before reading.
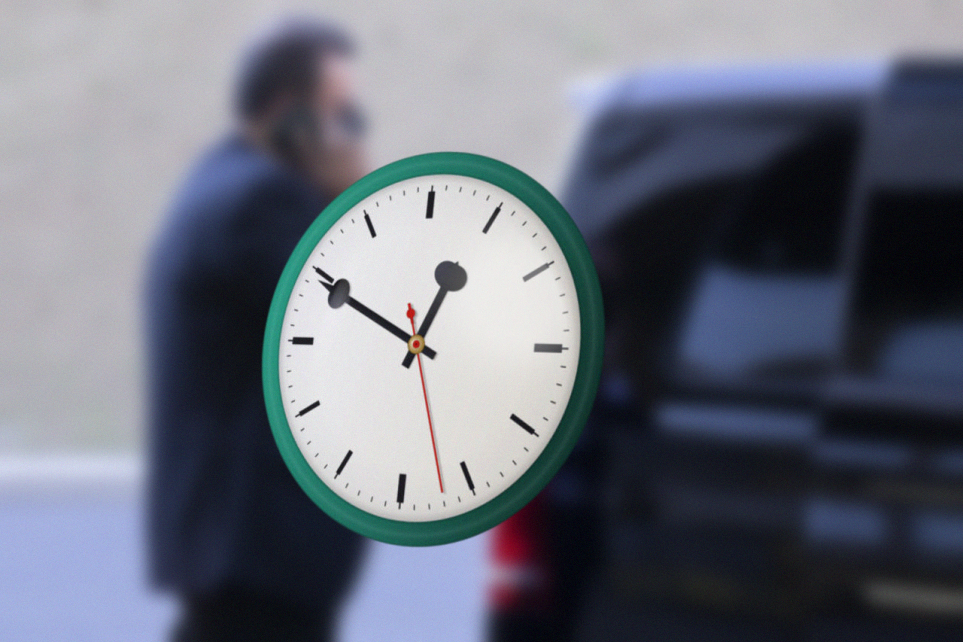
12:49:27
